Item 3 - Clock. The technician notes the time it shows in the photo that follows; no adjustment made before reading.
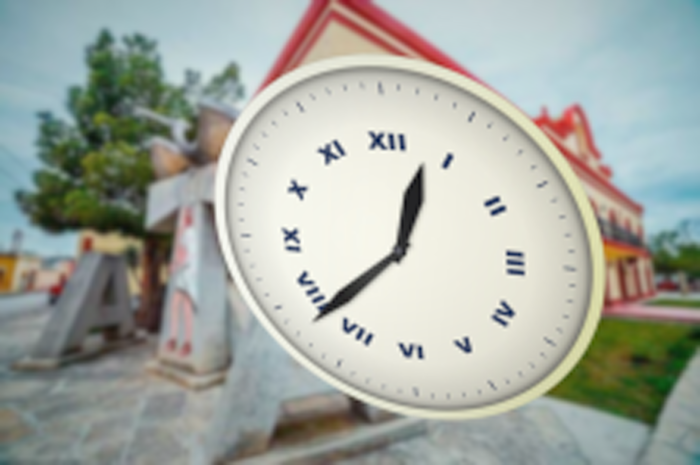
12:38
